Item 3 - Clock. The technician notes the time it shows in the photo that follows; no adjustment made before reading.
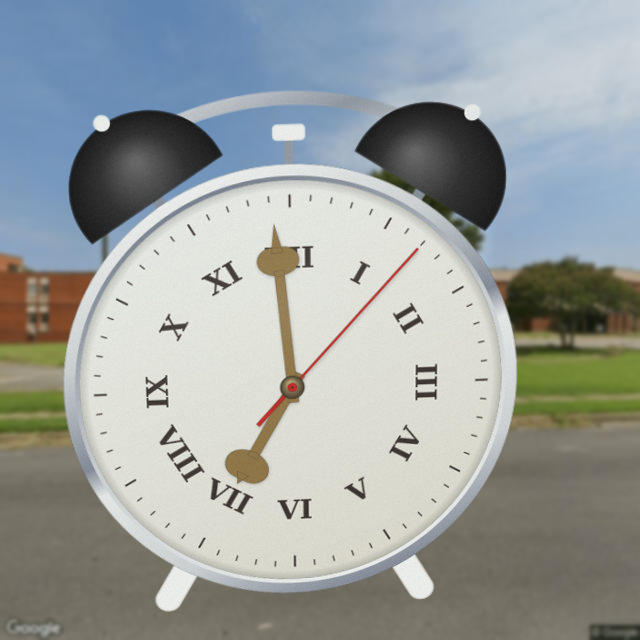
6:59:07
